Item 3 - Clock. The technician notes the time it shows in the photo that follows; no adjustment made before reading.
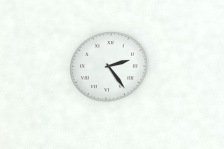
2:24
